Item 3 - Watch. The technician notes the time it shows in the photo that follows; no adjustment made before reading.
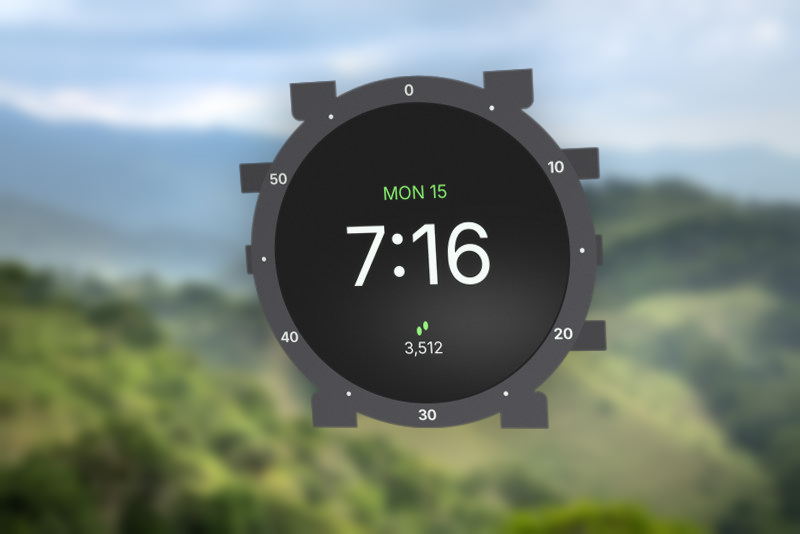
7:16
